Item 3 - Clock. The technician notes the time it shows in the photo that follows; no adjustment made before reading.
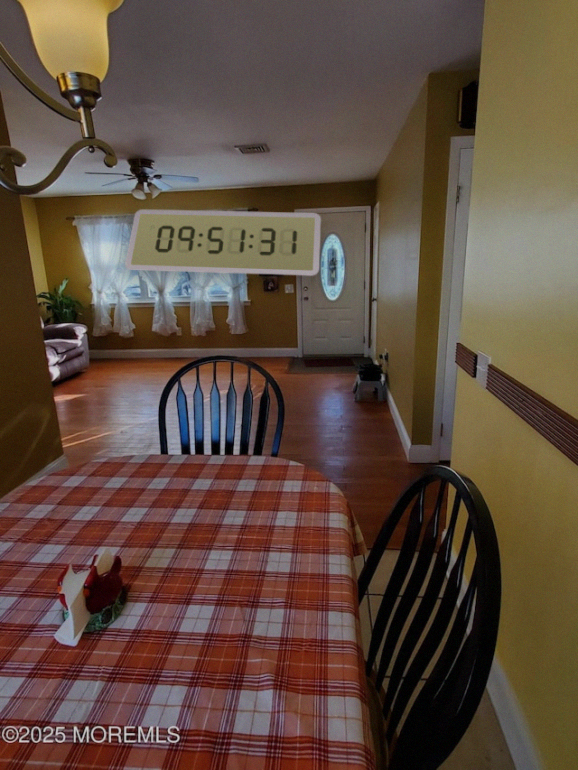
9:51:31
